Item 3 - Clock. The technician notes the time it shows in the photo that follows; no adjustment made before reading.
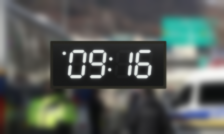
9:16
